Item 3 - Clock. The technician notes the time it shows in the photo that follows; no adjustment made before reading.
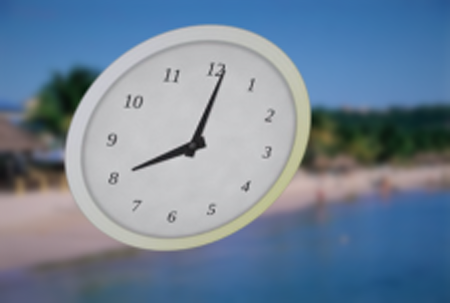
8:01
